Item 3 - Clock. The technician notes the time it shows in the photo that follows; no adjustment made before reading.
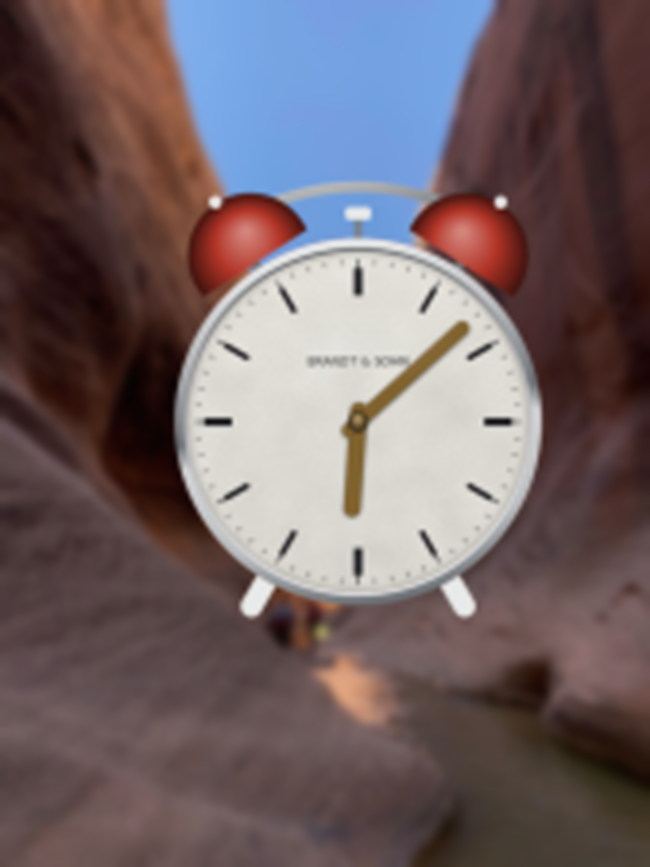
6:08
